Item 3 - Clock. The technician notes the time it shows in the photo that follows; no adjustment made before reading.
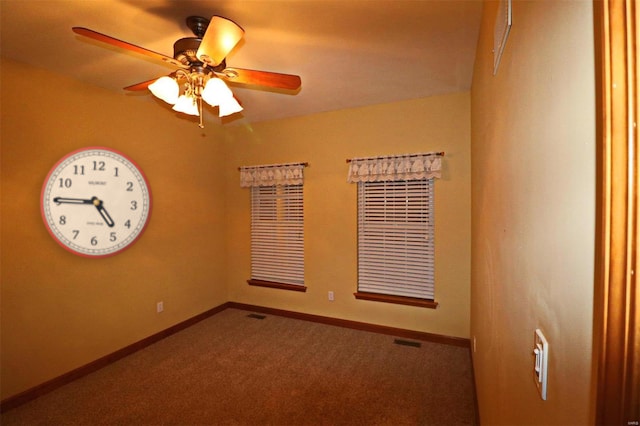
4:45
